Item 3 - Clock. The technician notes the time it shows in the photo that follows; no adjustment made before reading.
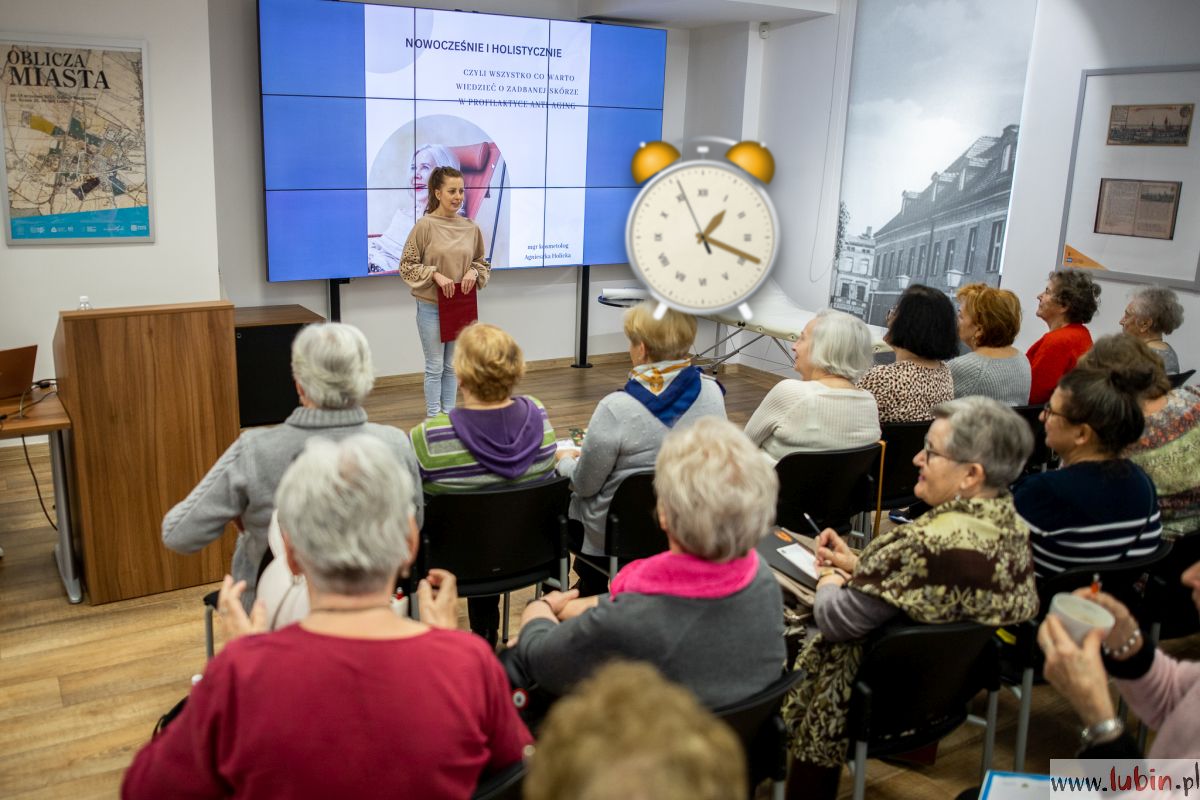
1:18:56
